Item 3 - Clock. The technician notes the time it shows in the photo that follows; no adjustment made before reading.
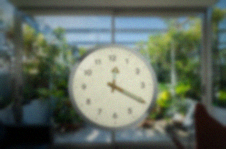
12:20
